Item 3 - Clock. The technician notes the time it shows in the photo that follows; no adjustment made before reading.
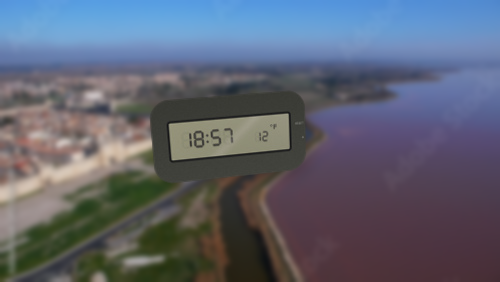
18:57
